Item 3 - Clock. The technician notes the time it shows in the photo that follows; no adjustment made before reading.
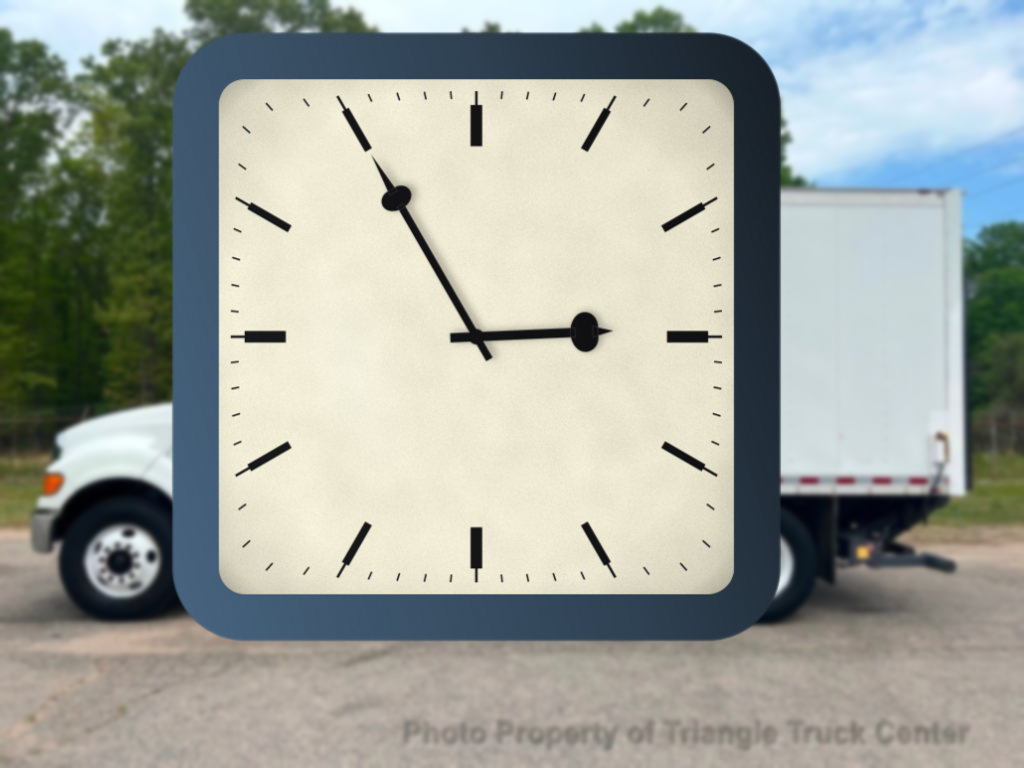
2:55
